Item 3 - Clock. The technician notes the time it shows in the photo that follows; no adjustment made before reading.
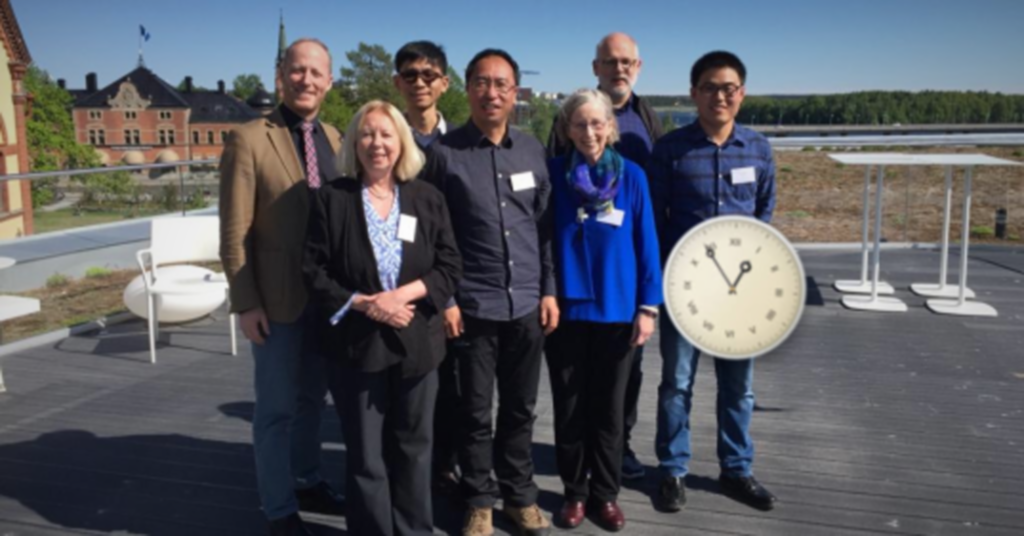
12:54
